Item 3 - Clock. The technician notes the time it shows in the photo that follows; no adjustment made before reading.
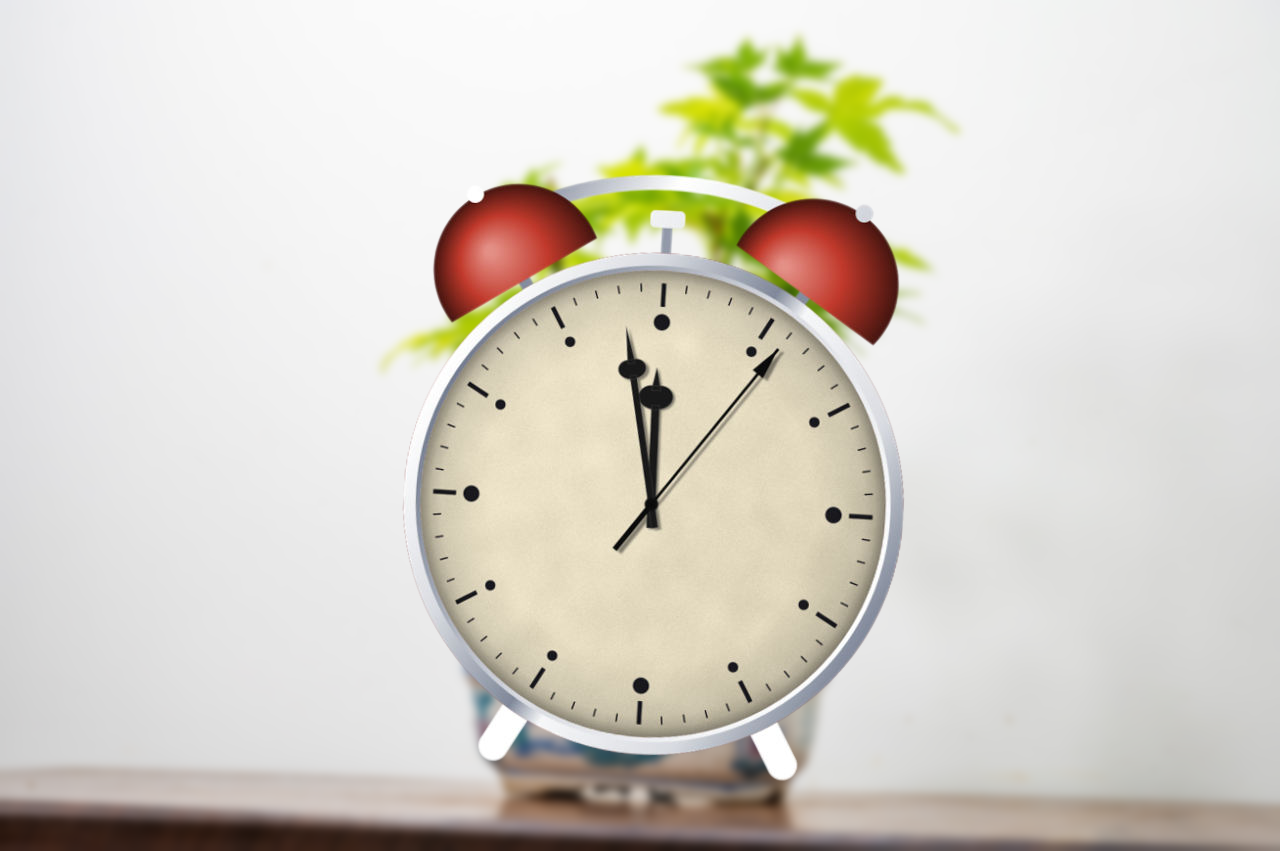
11:58:06
